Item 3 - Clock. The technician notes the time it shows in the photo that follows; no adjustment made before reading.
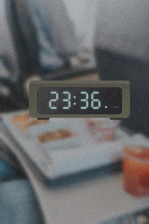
23:36
